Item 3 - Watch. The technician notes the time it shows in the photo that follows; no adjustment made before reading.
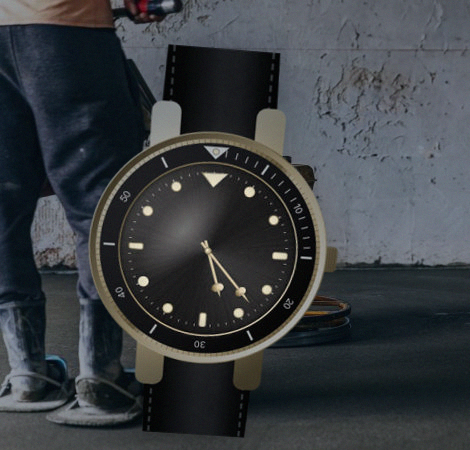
5:23
